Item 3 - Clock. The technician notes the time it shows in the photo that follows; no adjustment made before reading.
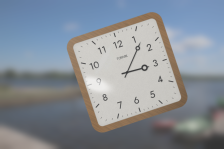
3:07
